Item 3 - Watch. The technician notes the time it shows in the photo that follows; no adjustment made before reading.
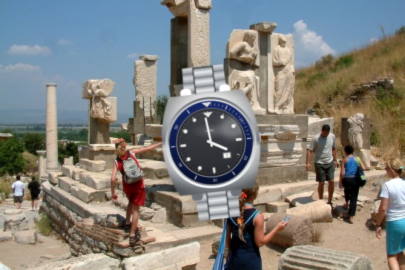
3:59
